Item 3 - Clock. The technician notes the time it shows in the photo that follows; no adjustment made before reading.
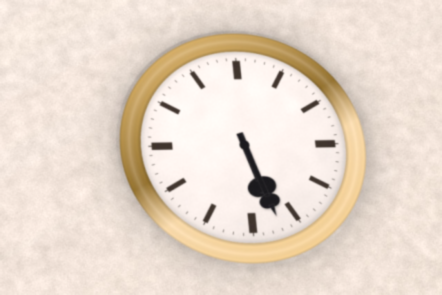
5:27
